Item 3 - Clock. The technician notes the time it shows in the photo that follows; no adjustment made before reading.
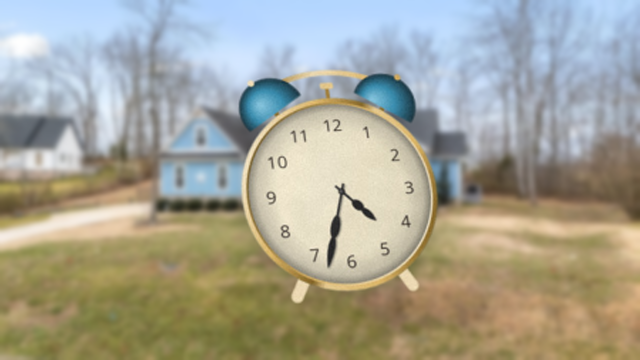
4:33
